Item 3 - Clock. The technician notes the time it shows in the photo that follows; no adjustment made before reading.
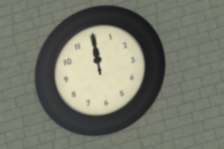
12:00
